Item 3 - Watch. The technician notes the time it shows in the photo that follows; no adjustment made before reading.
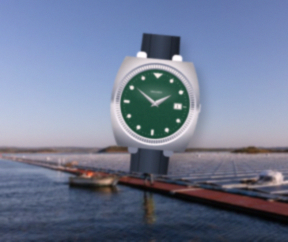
1:51
